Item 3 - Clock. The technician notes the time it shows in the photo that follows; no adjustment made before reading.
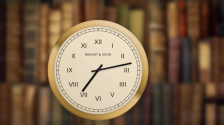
7:13
